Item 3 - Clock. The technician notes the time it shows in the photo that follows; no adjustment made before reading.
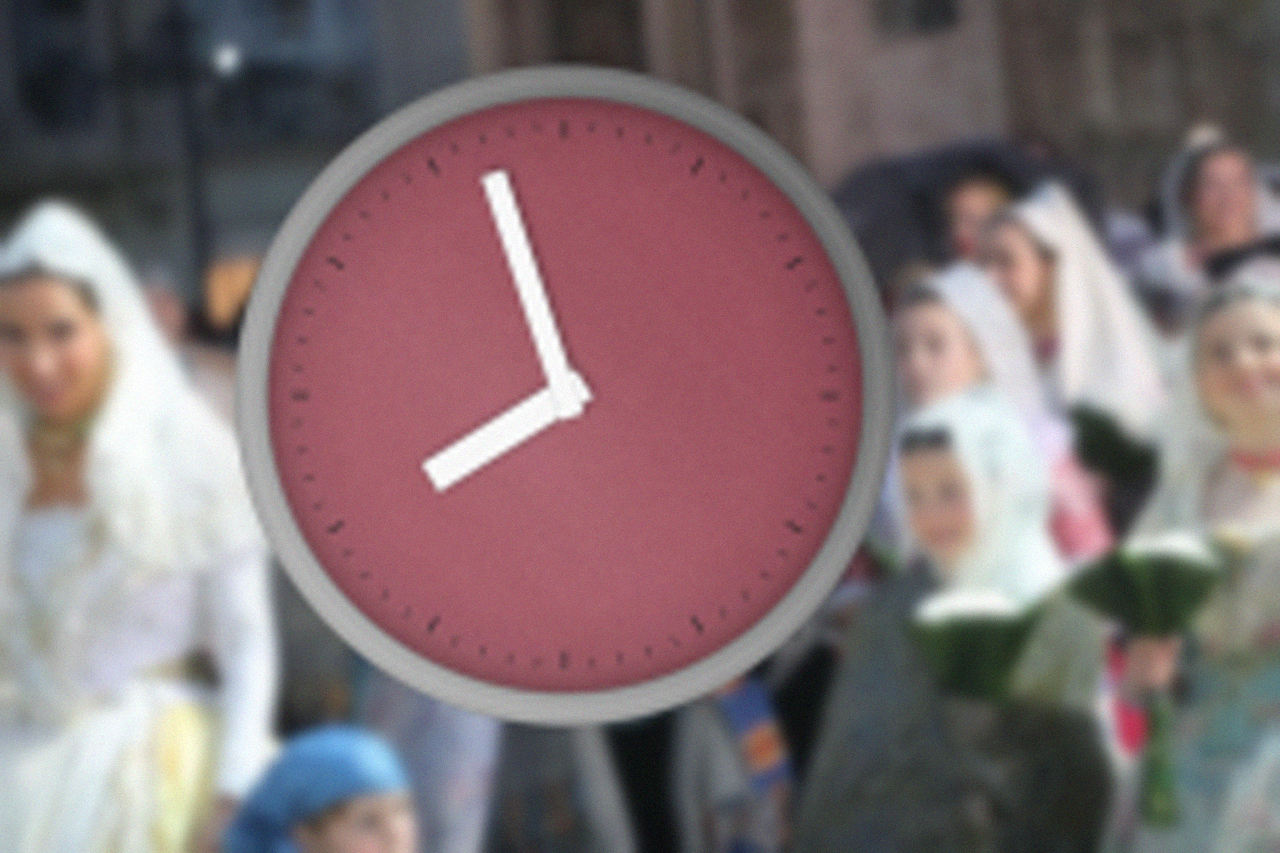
7:57
